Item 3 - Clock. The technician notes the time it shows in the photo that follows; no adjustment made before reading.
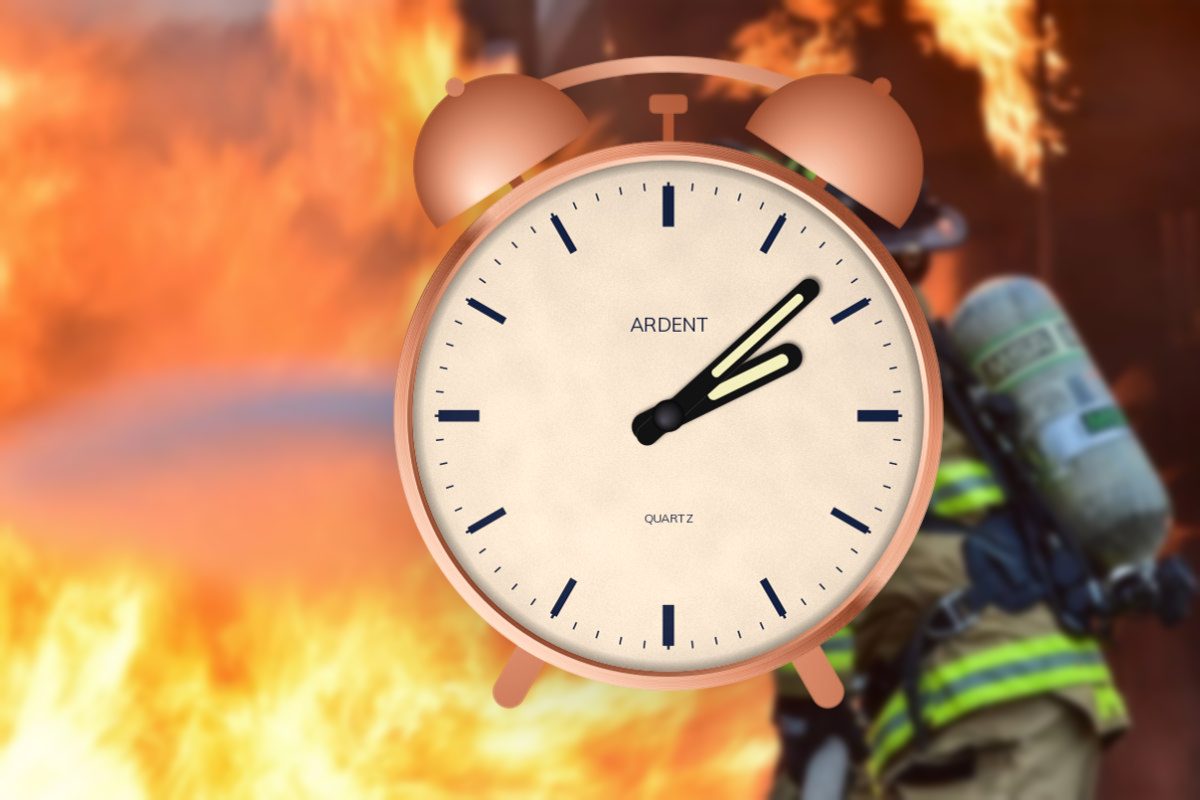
2:08
